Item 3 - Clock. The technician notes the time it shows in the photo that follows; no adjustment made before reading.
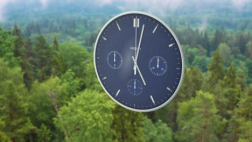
5:02
